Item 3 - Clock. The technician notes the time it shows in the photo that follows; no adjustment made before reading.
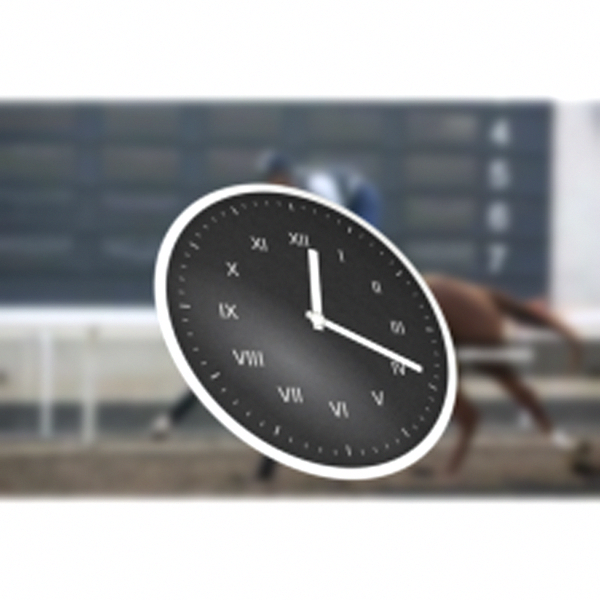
12:19
